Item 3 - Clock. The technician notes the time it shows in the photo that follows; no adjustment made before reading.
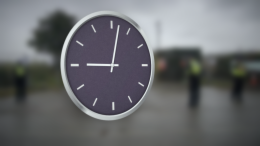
9:02
